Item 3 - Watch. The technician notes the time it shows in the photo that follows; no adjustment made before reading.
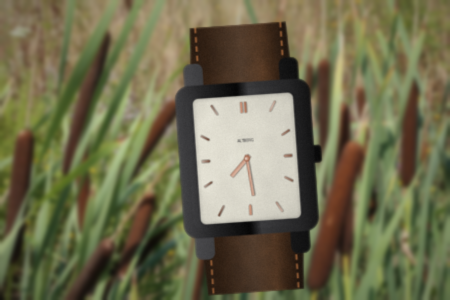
7:29
